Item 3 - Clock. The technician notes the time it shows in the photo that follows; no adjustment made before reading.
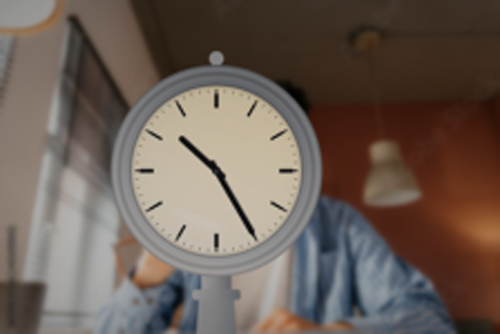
10:25
